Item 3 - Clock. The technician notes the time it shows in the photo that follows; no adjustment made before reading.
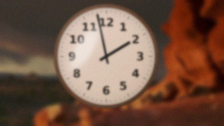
1:58
